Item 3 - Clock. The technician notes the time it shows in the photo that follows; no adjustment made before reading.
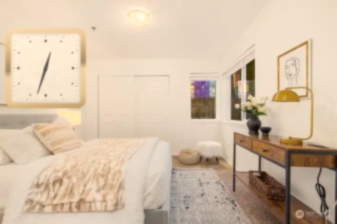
12:33
